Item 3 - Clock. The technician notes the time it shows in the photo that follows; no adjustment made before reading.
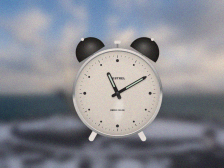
11:10
